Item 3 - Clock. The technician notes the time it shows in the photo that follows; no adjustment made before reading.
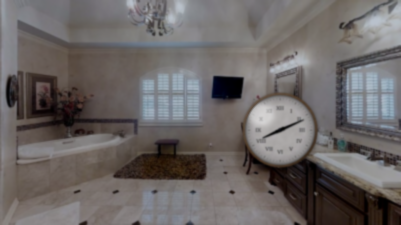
8:11
